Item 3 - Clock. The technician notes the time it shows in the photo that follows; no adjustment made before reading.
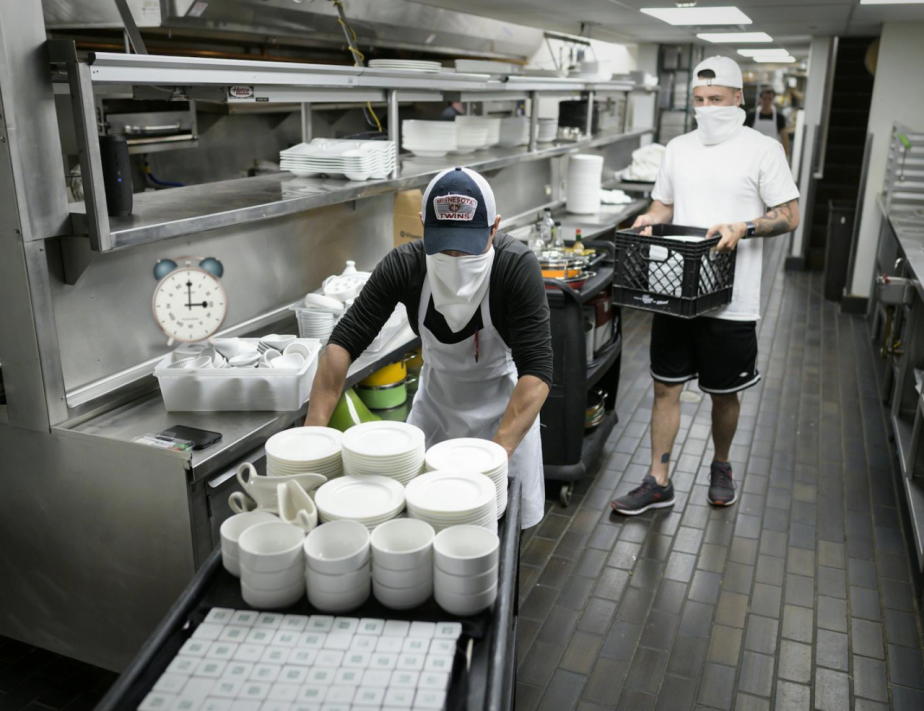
3:00
